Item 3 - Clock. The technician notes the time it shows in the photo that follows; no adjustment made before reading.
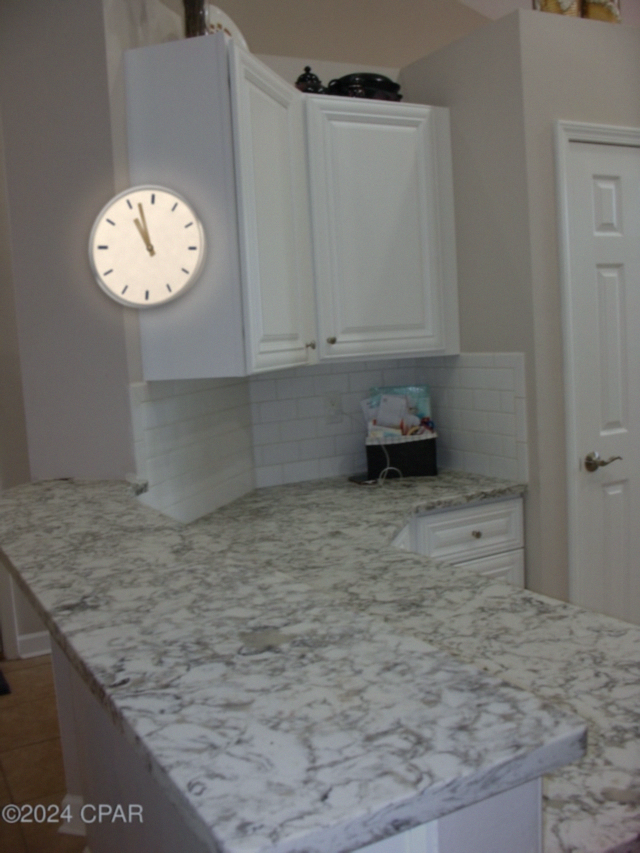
10:57
